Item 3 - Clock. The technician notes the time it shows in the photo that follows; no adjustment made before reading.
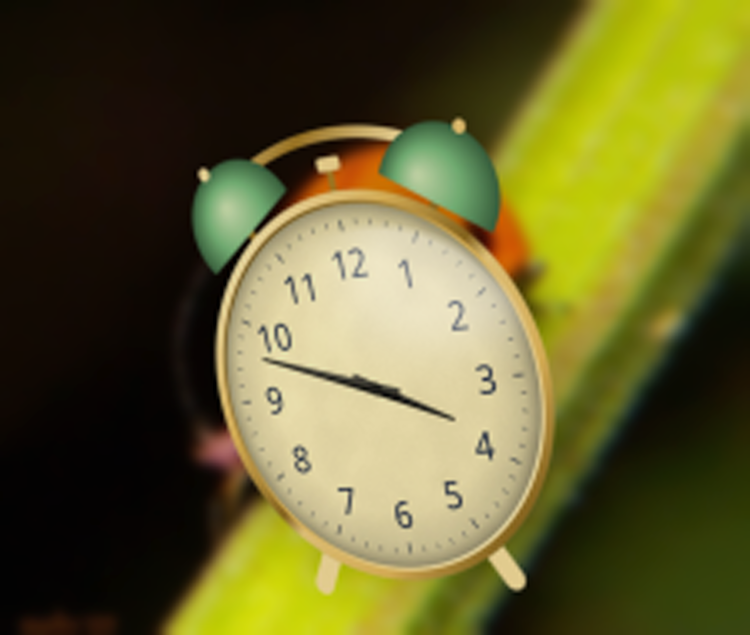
3:48
